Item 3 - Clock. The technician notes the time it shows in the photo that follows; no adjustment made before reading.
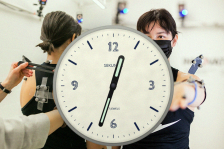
12:33
